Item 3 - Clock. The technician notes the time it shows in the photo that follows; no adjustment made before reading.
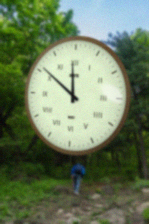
11:51
